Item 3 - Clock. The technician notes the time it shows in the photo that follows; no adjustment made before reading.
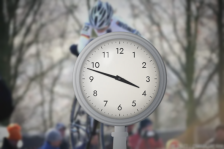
3:48
